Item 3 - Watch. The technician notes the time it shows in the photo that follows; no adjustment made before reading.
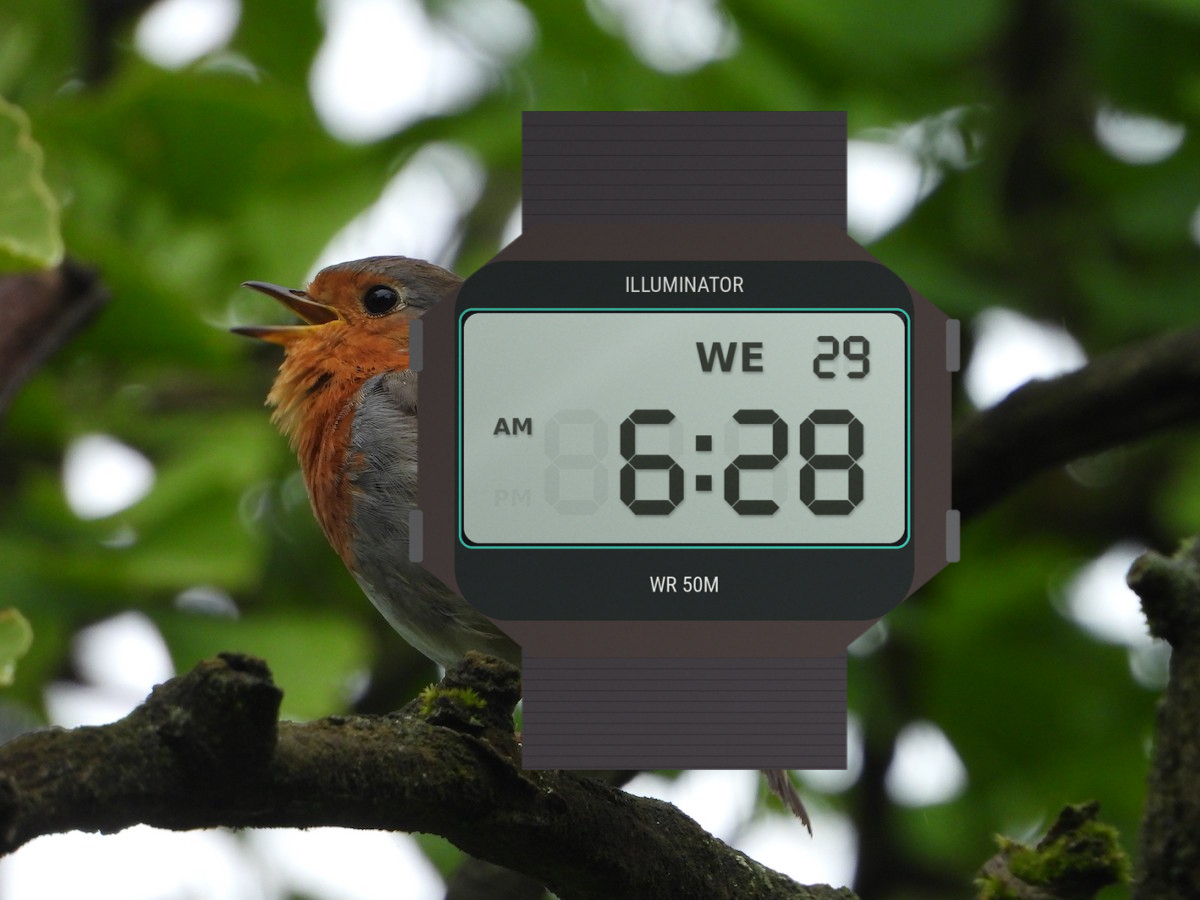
6:28
